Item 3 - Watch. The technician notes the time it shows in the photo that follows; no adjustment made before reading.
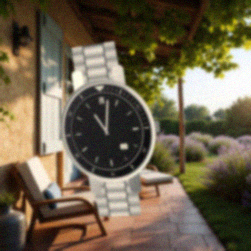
11:02
